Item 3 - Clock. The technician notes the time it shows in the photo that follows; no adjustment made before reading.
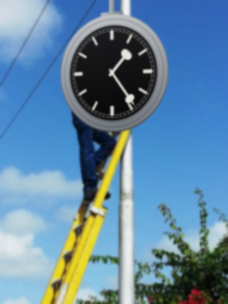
1:24
